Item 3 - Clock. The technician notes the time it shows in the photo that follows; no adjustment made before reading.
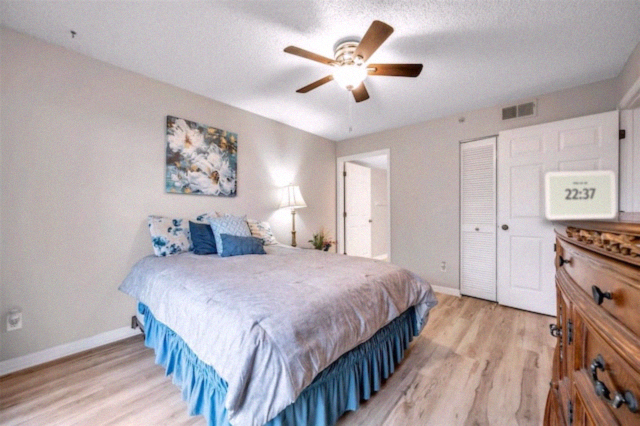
22:37
